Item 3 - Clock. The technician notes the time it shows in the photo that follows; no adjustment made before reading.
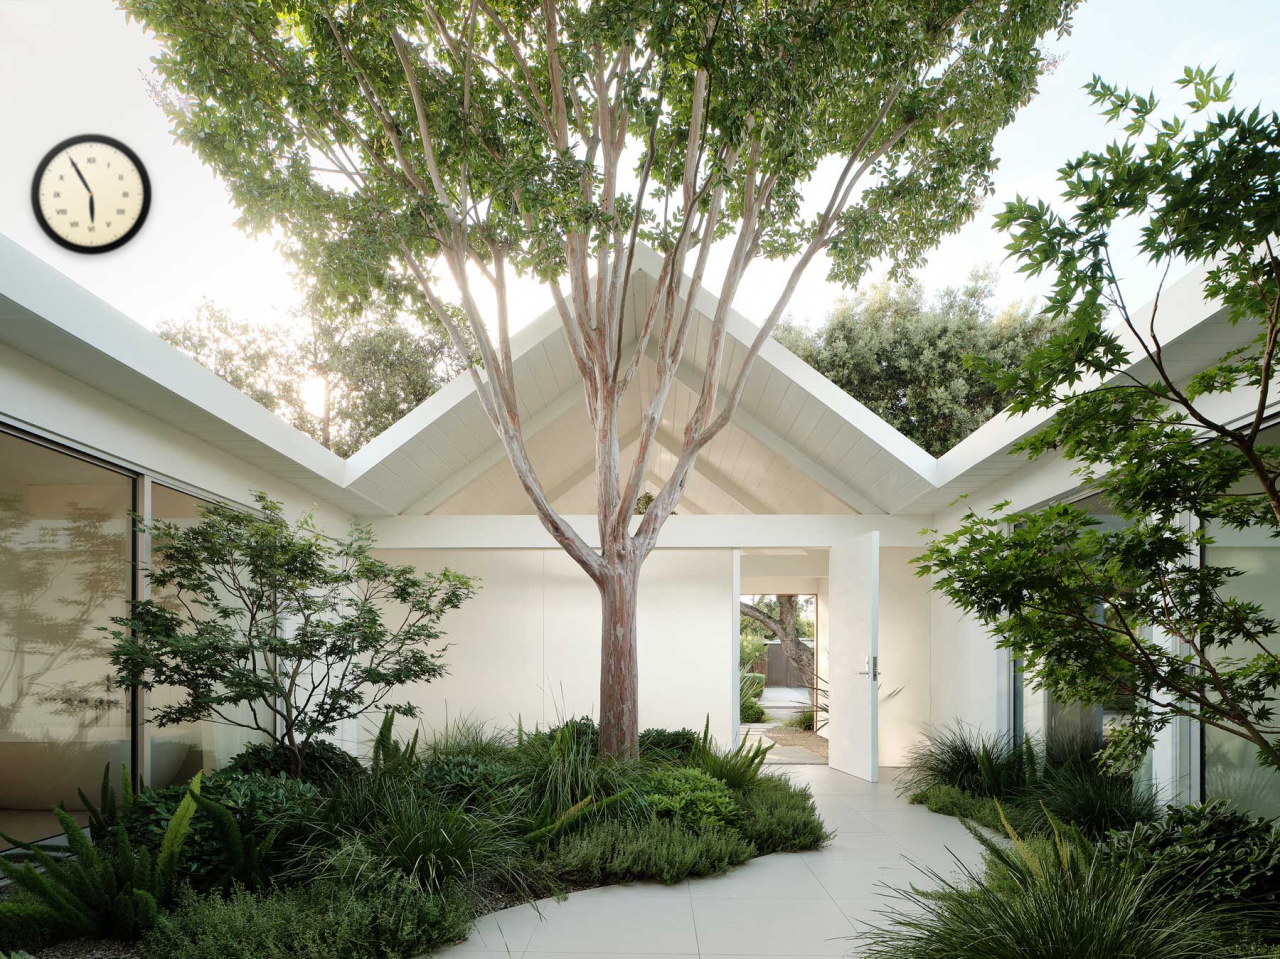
5:55
